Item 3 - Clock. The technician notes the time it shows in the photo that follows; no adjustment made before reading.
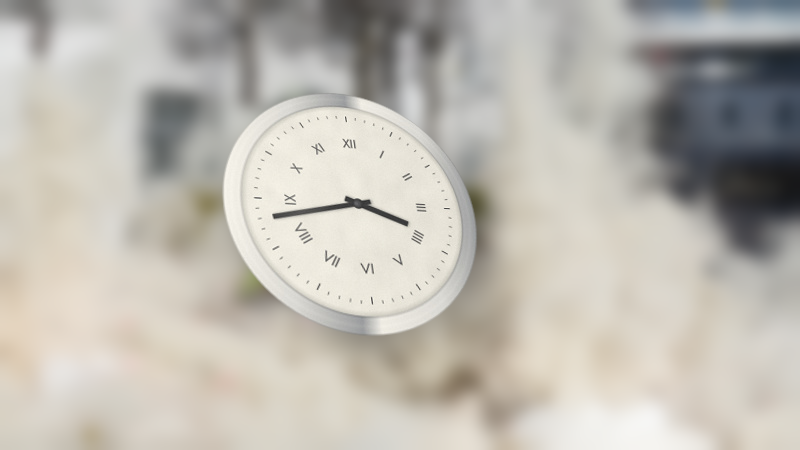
3:43
